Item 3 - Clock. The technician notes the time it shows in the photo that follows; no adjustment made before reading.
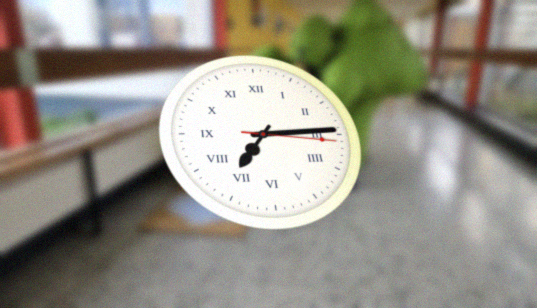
7:14:16
